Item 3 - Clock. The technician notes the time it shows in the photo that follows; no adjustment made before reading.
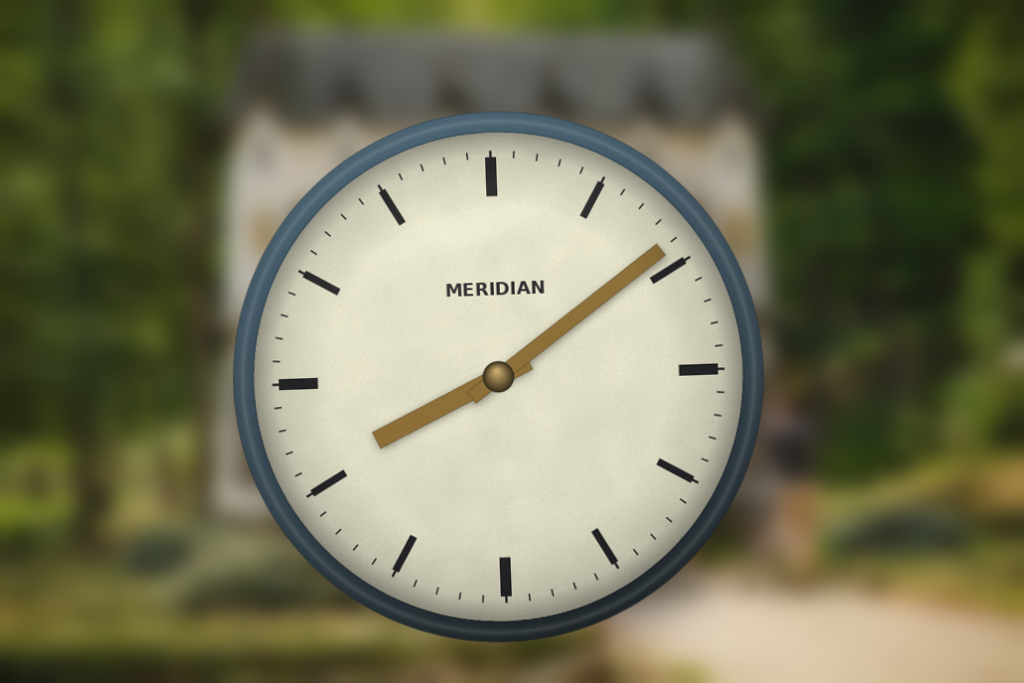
8:09
